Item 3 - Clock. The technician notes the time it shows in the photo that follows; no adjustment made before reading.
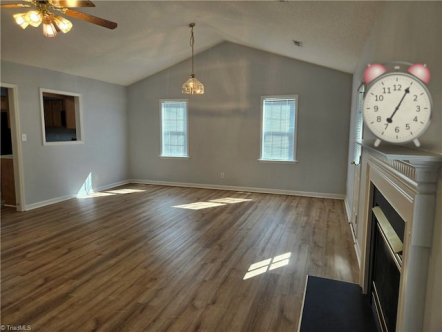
7:05
